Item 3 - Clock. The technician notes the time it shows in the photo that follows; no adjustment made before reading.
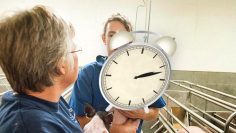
2:12
